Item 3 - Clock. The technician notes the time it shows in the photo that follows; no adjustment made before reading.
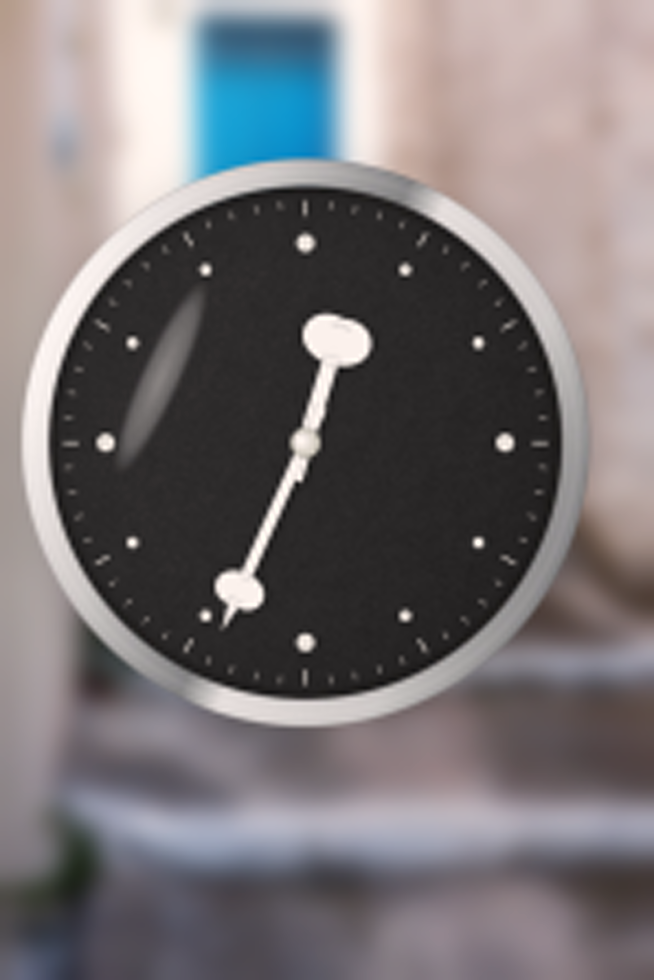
12:34
